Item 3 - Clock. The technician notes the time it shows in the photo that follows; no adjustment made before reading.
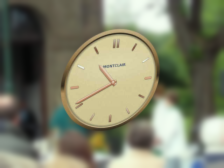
10:41
